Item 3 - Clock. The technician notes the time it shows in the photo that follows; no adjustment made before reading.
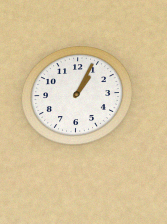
1:04
